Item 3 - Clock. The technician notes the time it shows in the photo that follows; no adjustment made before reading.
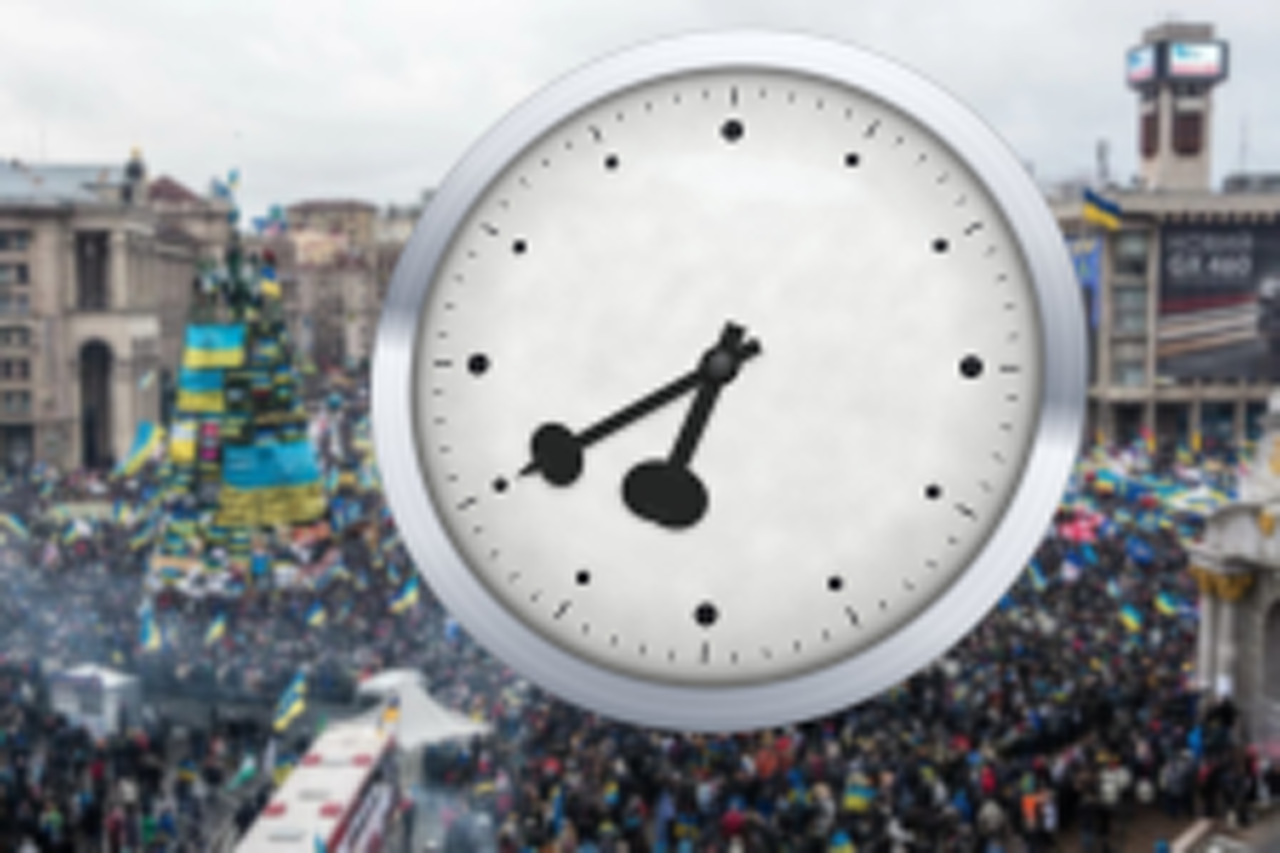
6:40
